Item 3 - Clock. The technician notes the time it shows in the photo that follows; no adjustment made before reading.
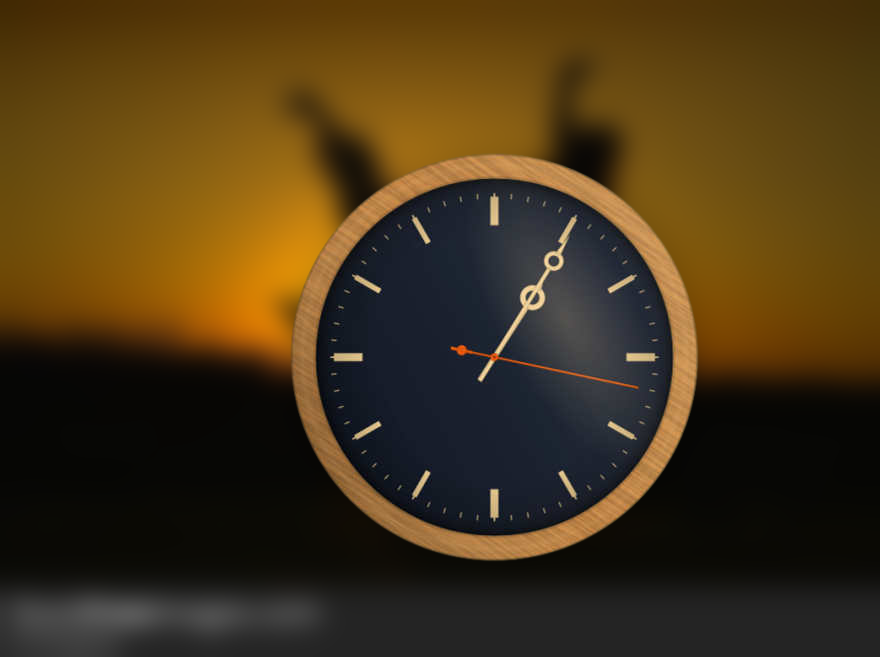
1:05:17
